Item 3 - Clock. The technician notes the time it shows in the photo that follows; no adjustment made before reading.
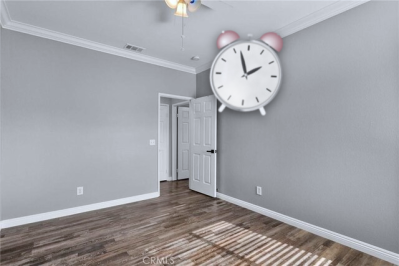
1:57
